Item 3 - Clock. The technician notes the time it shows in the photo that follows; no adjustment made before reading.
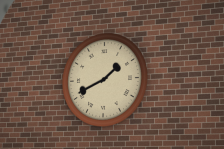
1:41
